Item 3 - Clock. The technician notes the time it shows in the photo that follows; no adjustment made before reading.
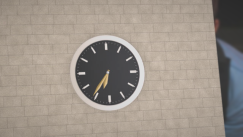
6:36
